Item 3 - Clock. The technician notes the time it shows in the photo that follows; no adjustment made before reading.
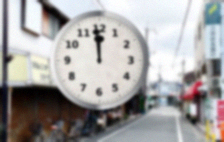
11:59
